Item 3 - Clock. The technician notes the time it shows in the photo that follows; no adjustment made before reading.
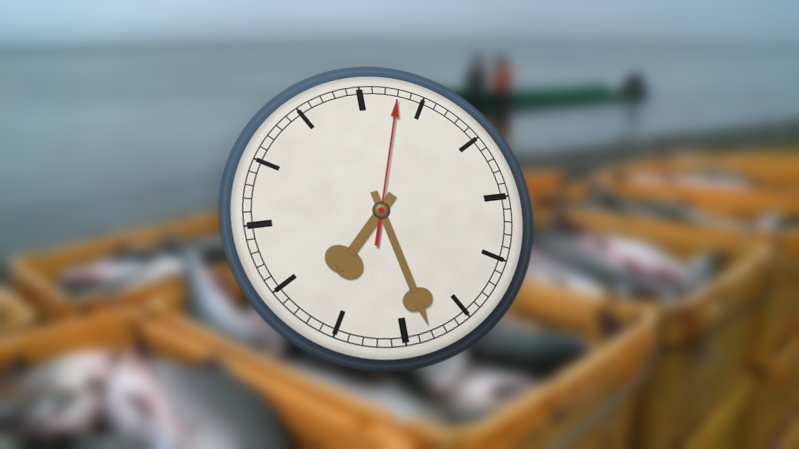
7:28:03
